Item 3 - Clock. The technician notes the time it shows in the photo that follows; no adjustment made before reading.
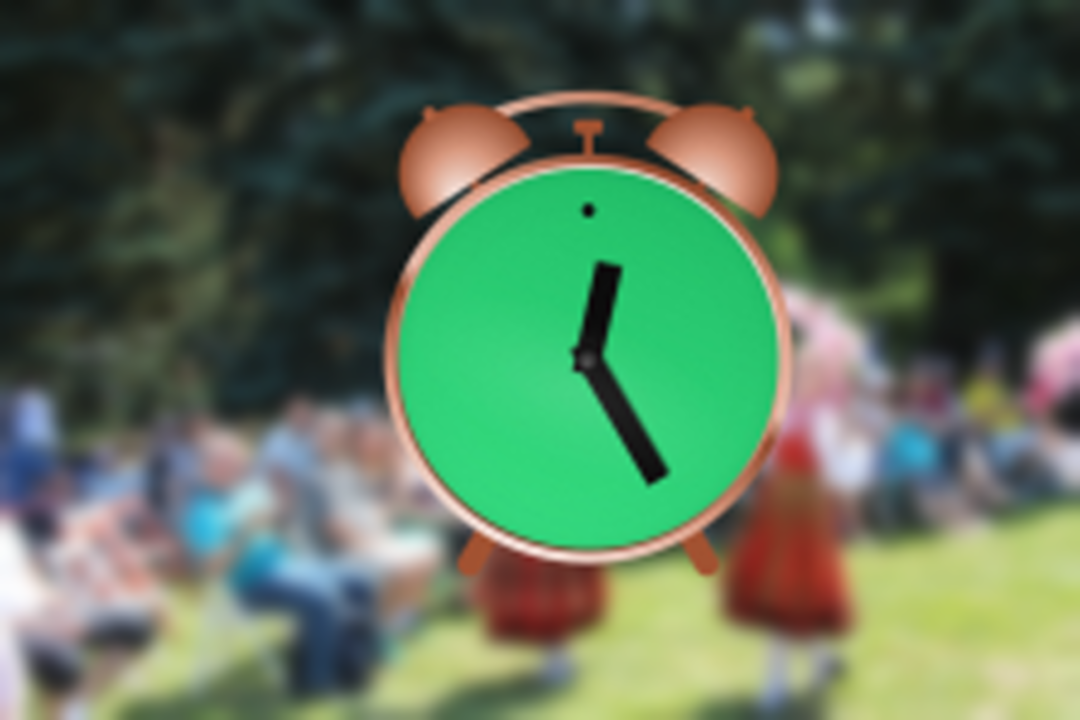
12:25
